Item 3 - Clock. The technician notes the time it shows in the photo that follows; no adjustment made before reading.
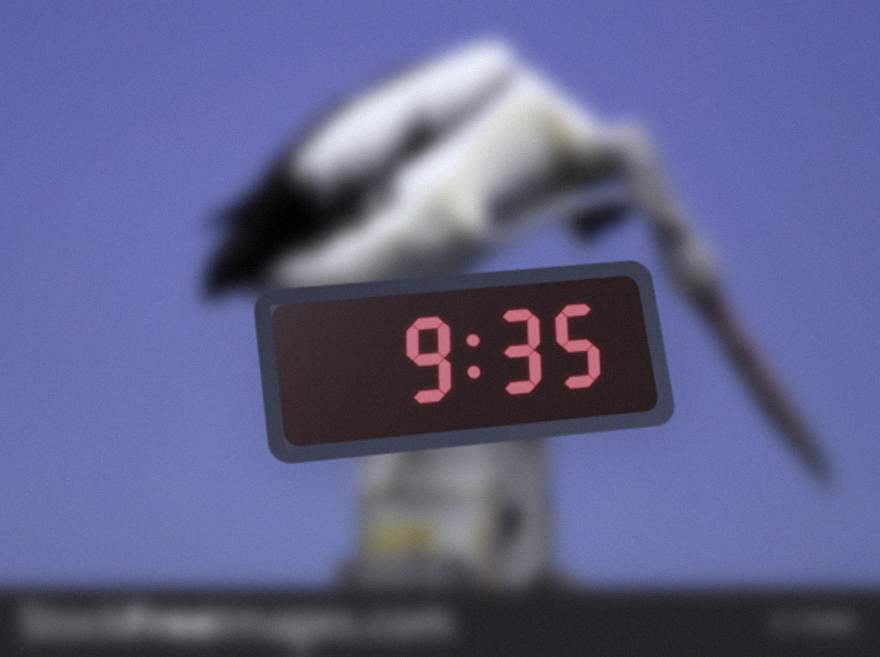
9:35
